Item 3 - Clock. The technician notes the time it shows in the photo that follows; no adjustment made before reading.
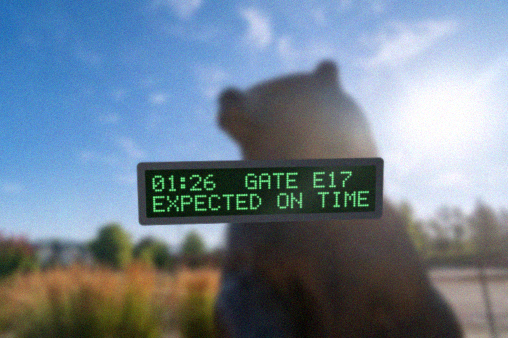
1:26
